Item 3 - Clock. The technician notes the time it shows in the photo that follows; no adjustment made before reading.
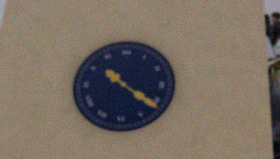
10:21
